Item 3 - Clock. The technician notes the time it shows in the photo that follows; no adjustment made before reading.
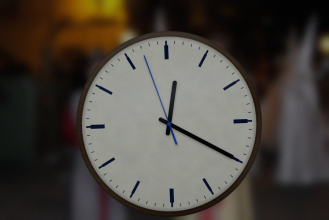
12:19:57
